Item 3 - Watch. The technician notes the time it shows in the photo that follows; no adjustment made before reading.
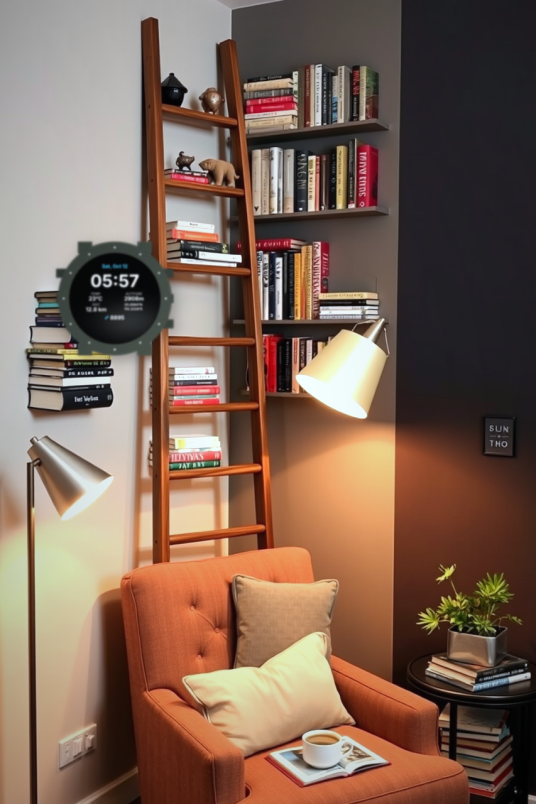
5:57
